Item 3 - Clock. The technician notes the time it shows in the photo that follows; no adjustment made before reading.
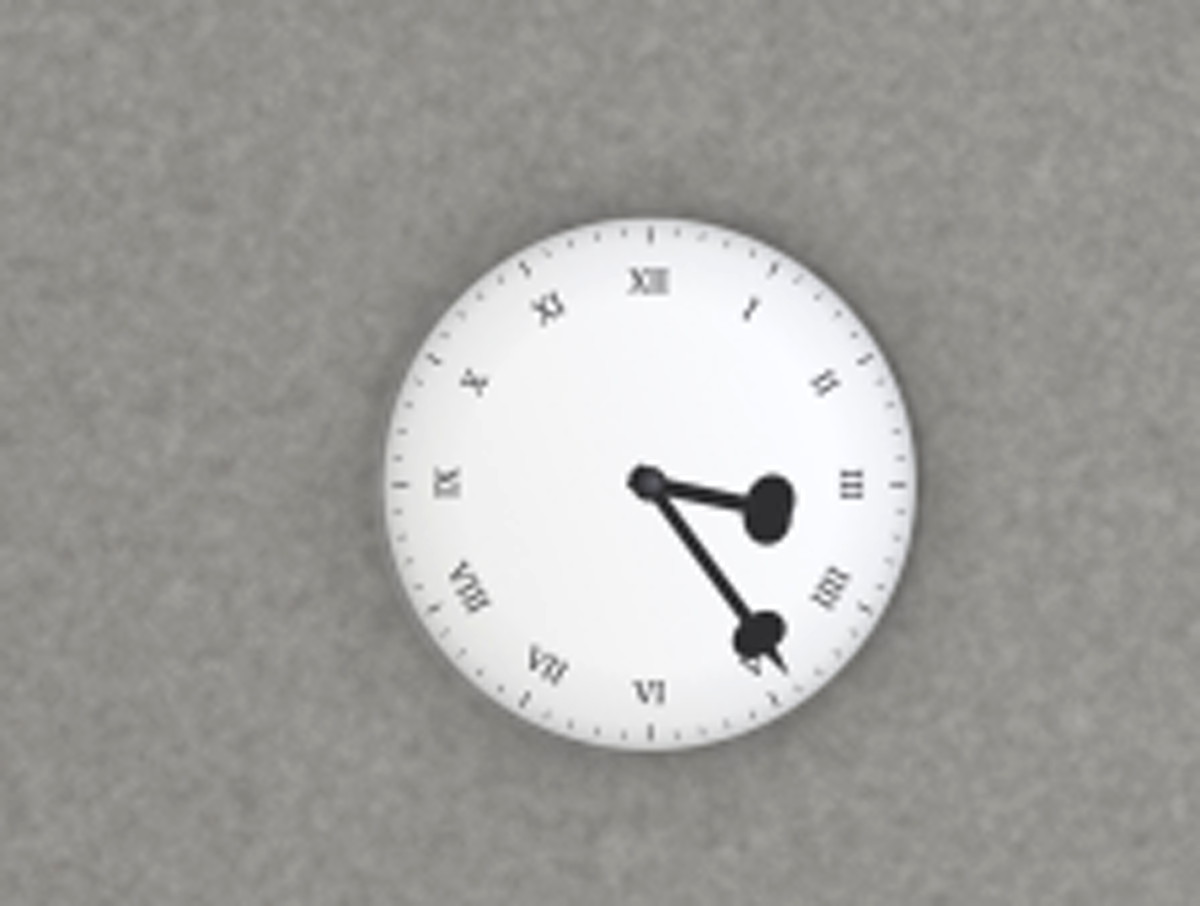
3:24
